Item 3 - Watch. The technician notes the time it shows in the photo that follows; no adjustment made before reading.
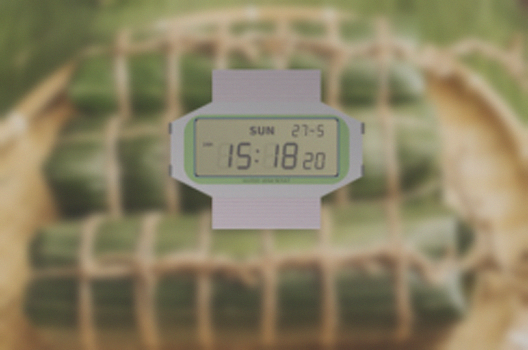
15:18:20
